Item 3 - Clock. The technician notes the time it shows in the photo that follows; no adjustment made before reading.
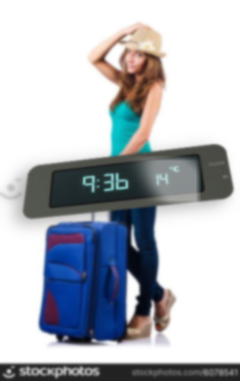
9:36
